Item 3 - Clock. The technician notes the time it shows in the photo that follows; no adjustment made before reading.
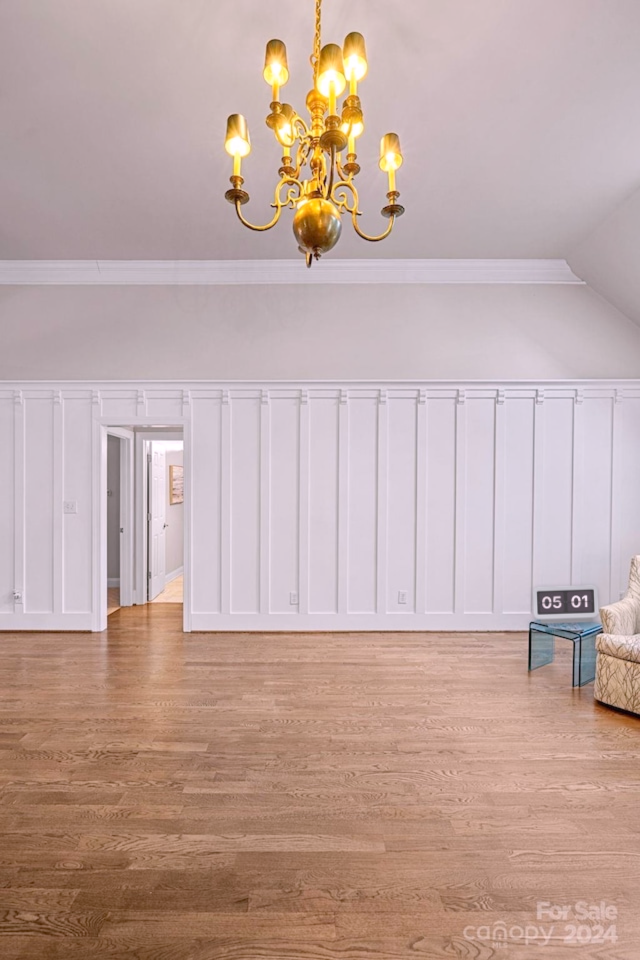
5:01
